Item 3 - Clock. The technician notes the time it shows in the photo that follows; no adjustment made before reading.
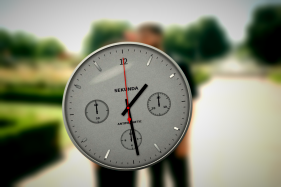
1:29
